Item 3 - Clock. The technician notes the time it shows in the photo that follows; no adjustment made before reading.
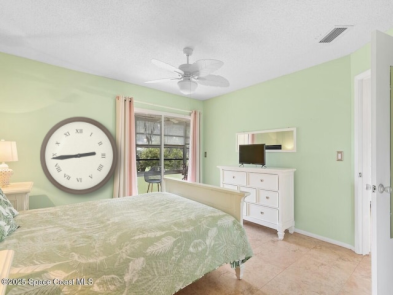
2:44
